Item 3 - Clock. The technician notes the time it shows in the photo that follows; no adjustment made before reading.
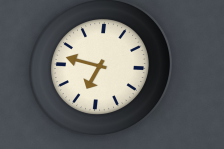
6:47
